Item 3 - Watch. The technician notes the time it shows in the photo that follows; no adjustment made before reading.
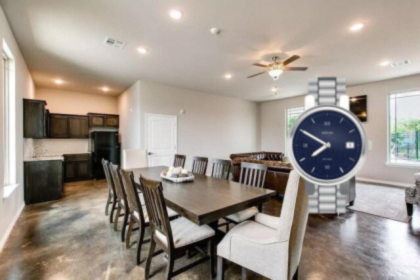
7:50
